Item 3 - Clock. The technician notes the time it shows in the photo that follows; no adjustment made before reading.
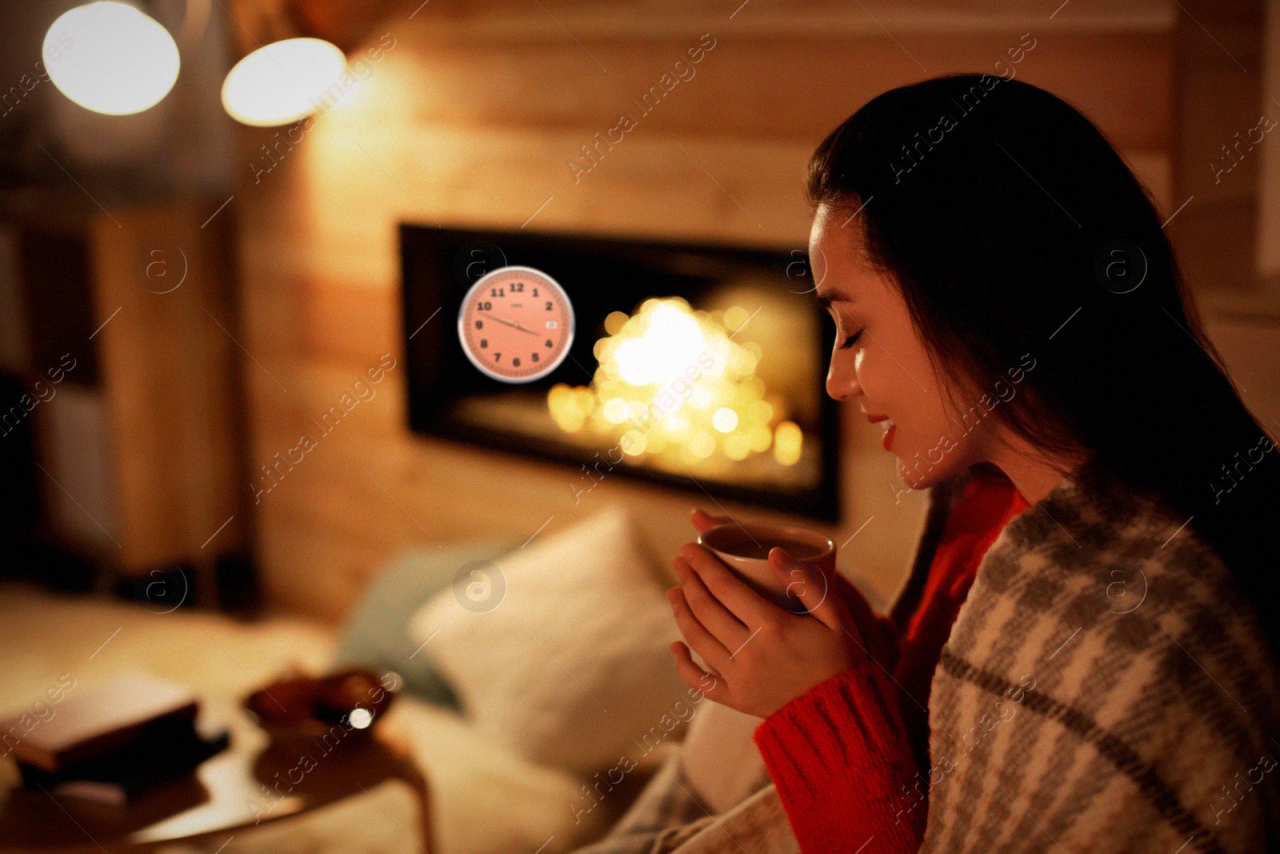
3:48
